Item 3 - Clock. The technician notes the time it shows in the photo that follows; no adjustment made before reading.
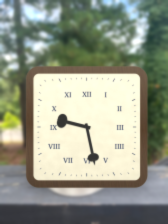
9:28
